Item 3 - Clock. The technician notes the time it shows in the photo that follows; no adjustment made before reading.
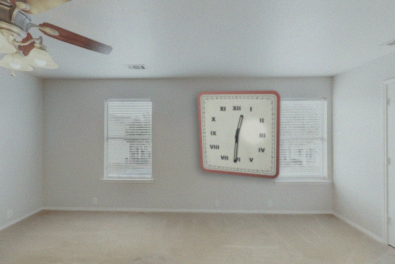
12:31
